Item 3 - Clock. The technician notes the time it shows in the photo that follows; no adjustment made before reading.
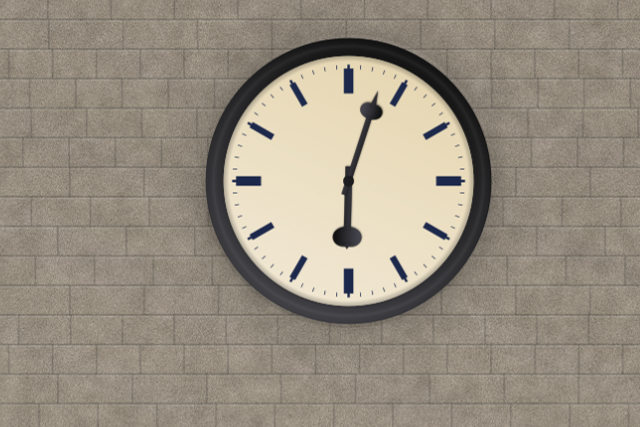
6:03
